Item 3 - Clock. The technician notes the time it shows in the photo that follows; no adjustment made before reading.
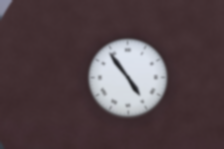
4:54
